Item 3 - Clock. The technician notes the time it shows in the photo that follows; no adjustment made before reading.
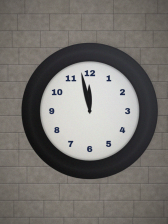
11:58
